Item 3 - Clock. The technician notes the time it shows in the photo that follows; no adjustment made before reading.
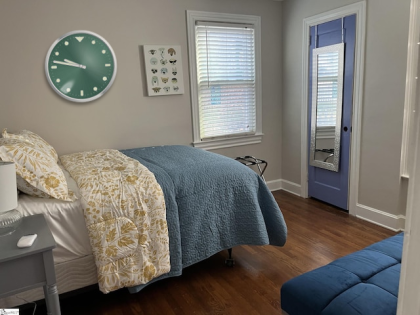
9:47
